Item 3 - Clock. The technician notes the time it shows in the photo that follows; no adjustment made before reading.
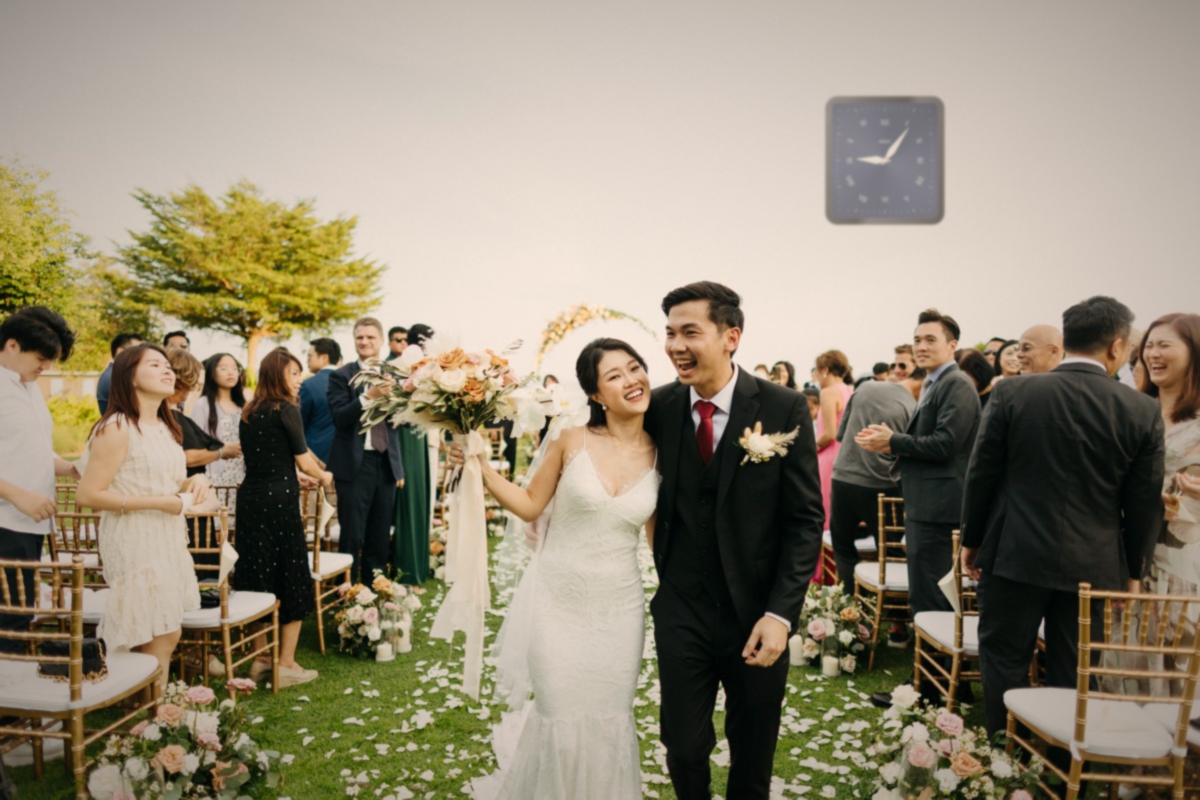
9:06
